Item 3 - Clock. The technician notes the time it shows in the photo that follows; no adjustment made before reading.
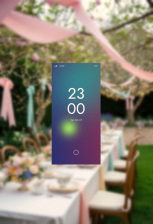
23:00
